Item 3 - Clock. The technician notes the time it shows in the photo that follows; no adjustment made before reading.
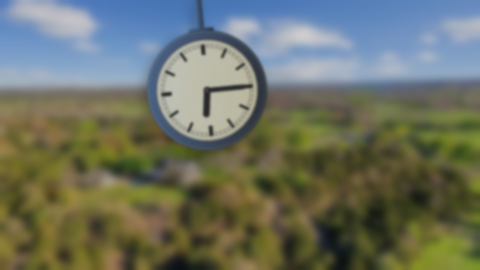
6:15
